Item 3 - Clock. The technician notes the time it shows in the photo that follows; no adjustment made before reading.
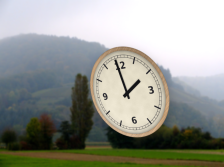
1:59
